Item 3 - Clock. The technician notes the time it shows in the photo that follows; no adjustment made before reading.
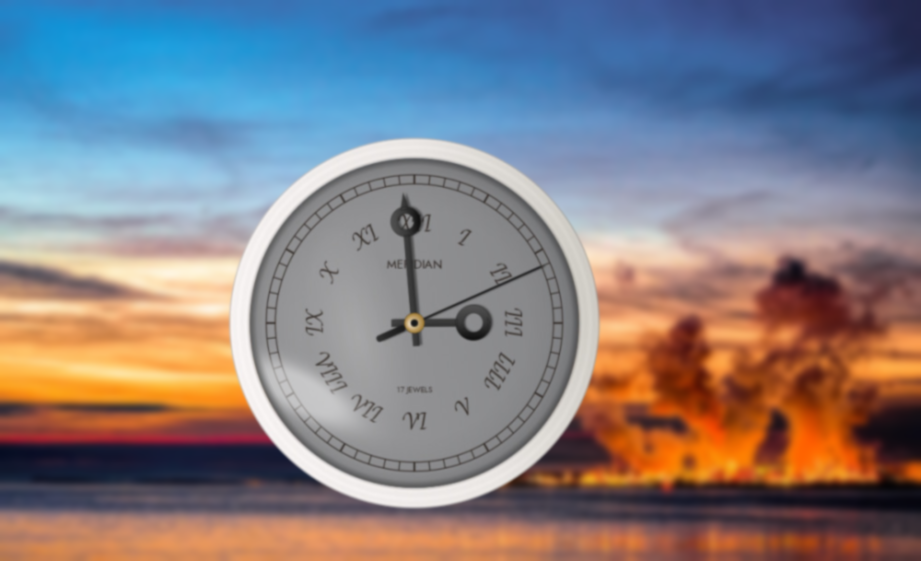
2:59:11
